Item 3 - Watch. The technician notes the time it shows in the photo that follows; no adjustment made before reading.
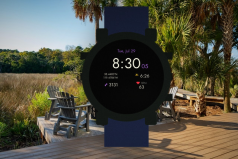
8:30
